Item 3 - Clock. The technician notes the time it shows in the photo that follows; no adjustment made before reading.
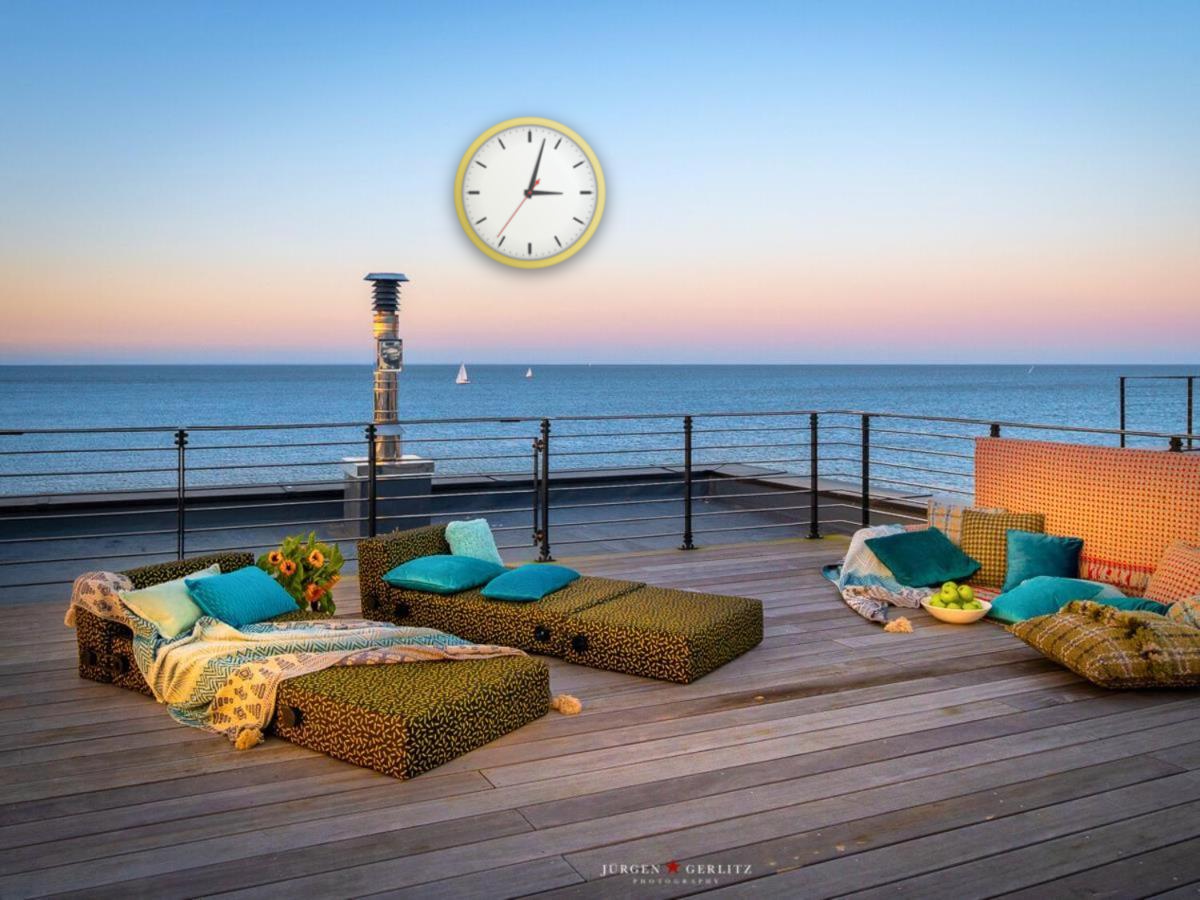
3:02:36
